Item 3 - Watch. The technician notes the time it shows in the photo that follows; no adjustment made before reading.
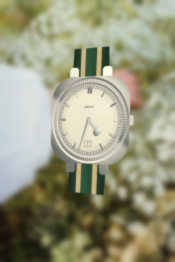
4:33
